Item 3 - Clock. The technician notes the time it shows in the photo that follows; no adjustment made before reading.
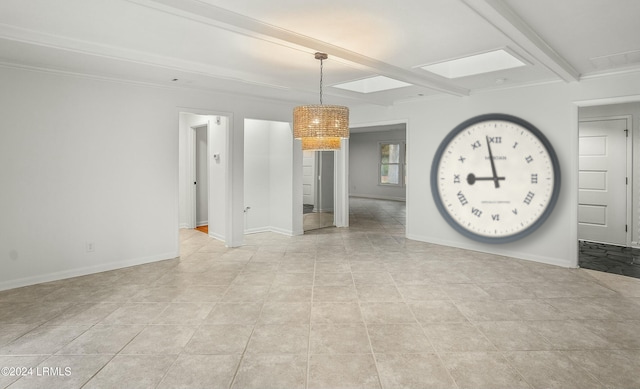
8:58
